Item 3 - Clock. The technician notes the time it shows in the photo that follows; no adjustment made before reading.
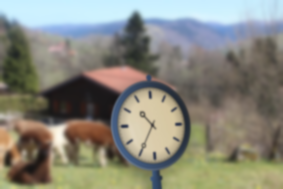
10:35
